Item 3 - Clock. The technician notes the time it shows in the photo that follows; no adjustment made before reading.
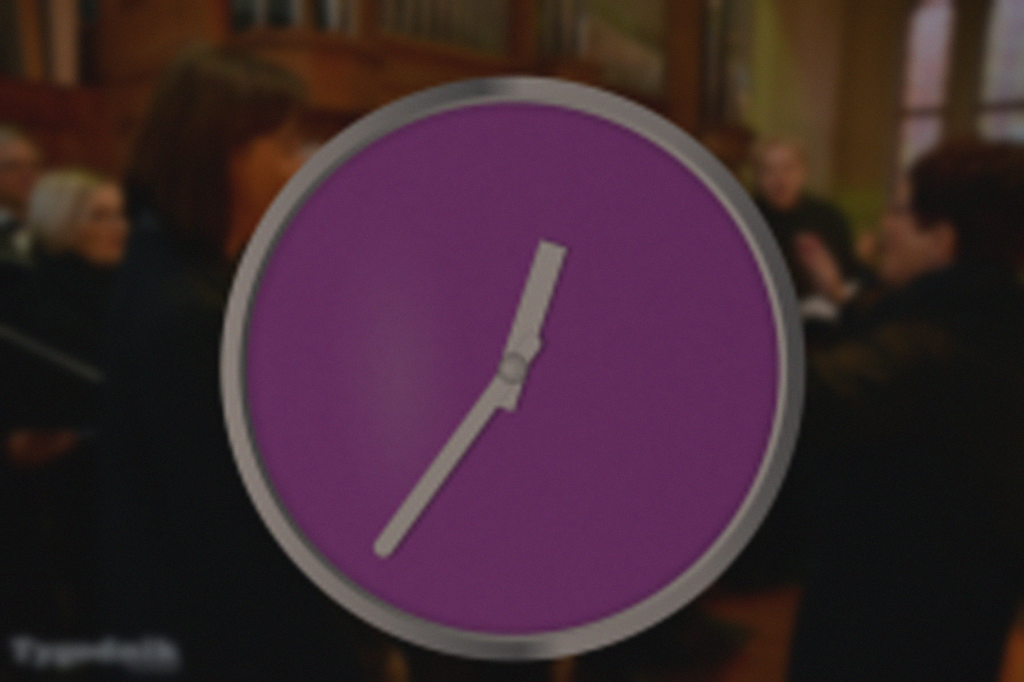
12:36
